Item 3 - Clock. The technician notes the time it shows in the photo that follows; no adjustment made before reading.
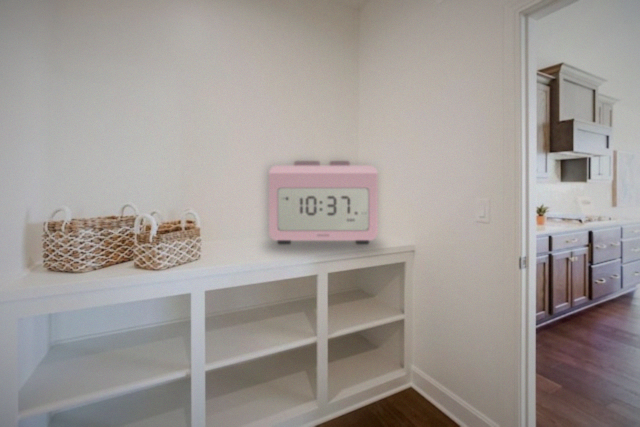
10:37
